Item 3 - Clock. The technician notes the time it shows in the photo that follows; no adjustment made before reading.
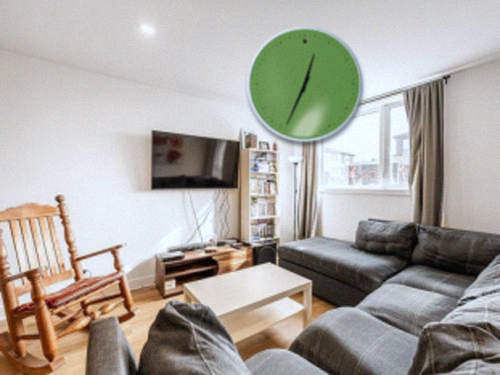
12:34
